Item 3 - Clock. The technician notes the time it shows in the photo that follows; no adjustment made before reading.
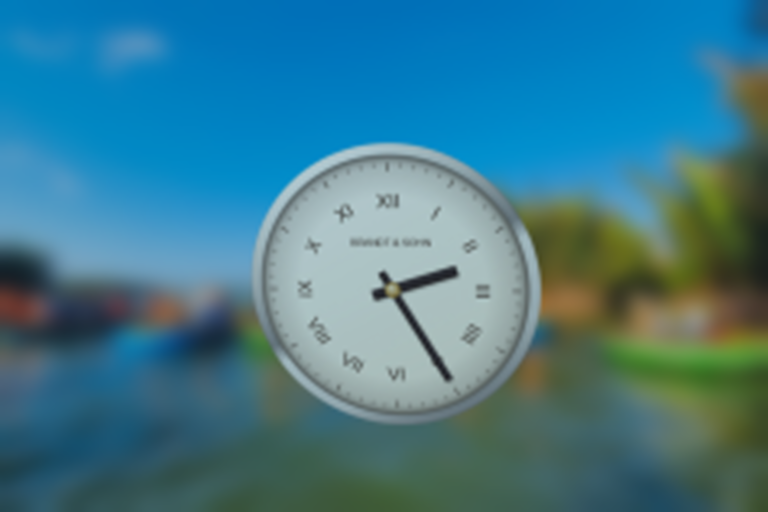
2:25
